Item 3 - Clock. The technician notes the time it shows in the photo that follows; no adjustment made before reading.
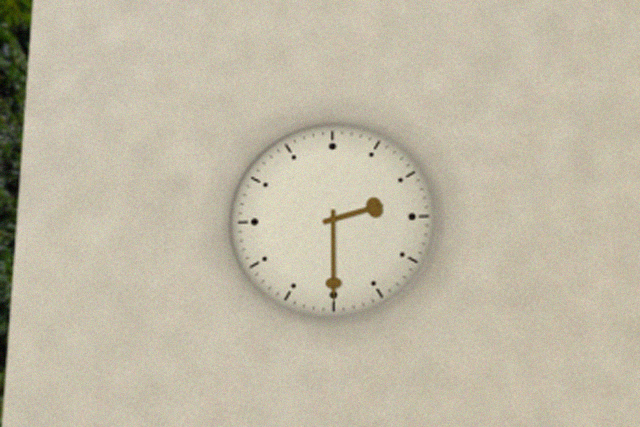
2:30
